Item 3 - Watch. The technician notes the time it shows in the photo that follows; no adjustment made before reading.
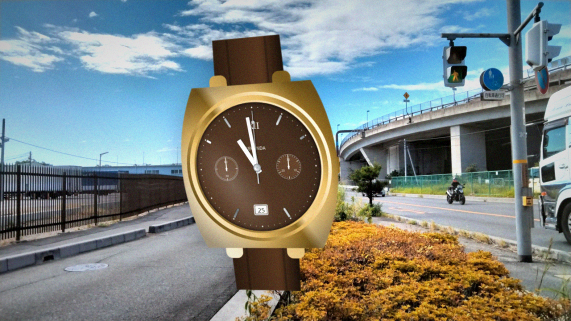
10:59
